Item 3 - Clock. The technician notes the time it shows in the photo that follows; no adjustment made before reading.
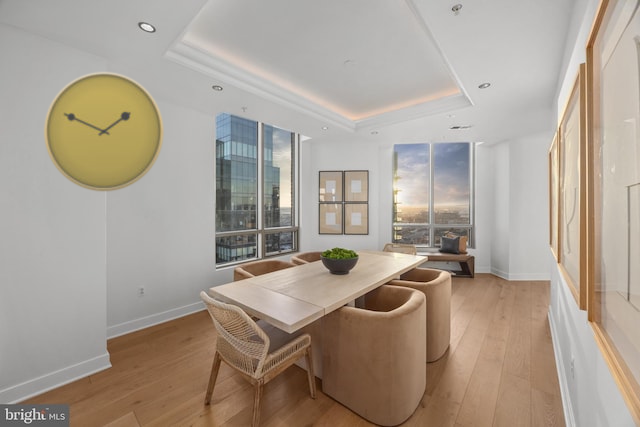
1:49
